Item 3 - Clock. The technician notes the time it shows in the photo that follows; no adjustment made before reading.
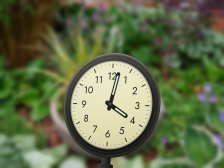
4:02
